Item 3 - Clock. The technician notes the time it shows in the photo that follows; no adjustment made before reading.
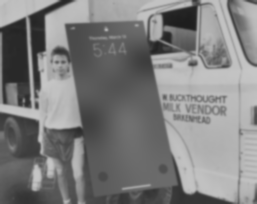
5:44
